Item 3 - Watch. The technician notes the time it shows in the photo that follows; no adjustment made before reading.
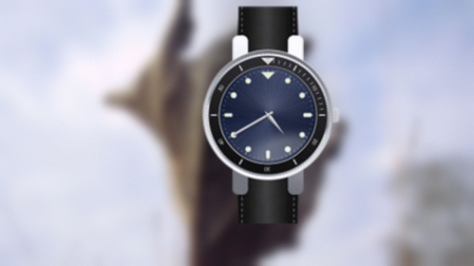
4:40
